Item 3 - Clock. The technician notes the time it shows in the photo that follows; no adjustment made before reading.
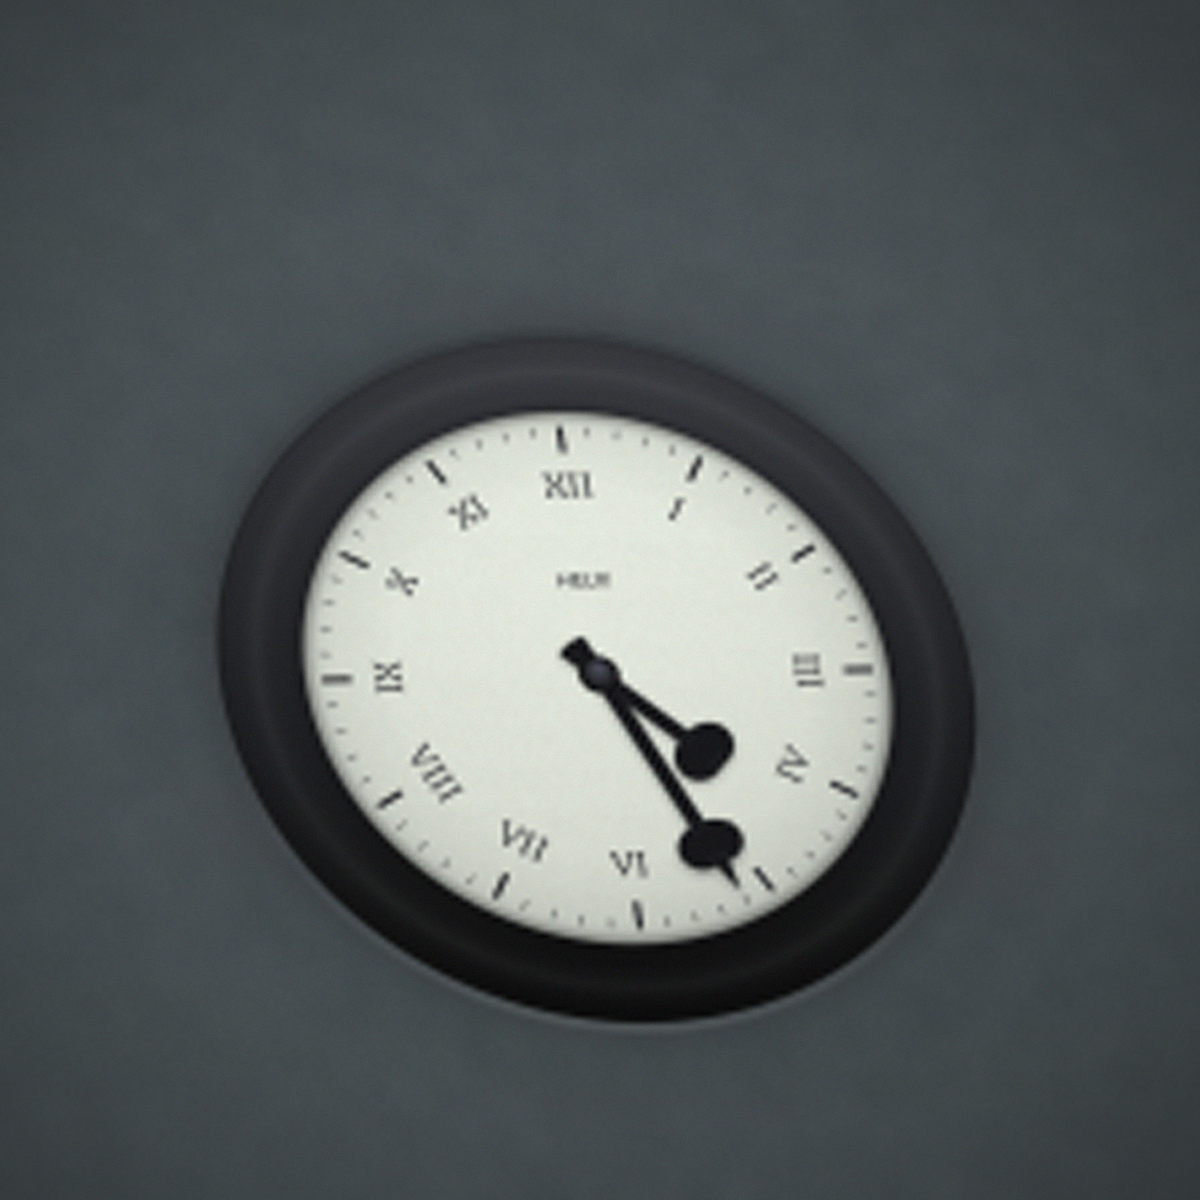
4:26
